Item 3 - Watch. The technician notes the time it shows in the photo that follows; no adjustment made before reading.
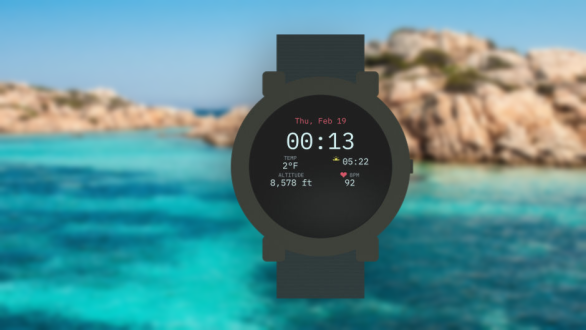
0:13
